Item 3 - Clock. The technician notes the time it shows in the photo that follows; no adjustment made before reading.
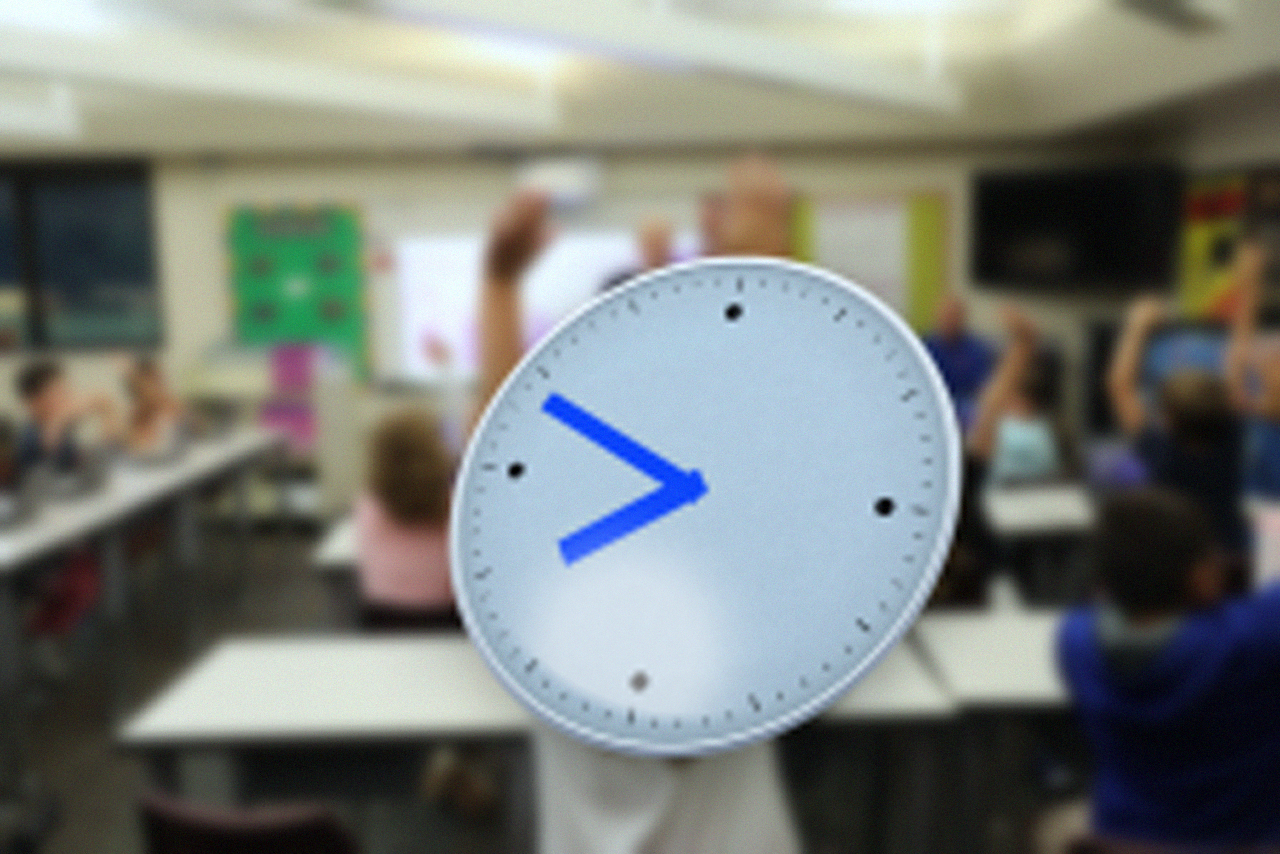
7:49
